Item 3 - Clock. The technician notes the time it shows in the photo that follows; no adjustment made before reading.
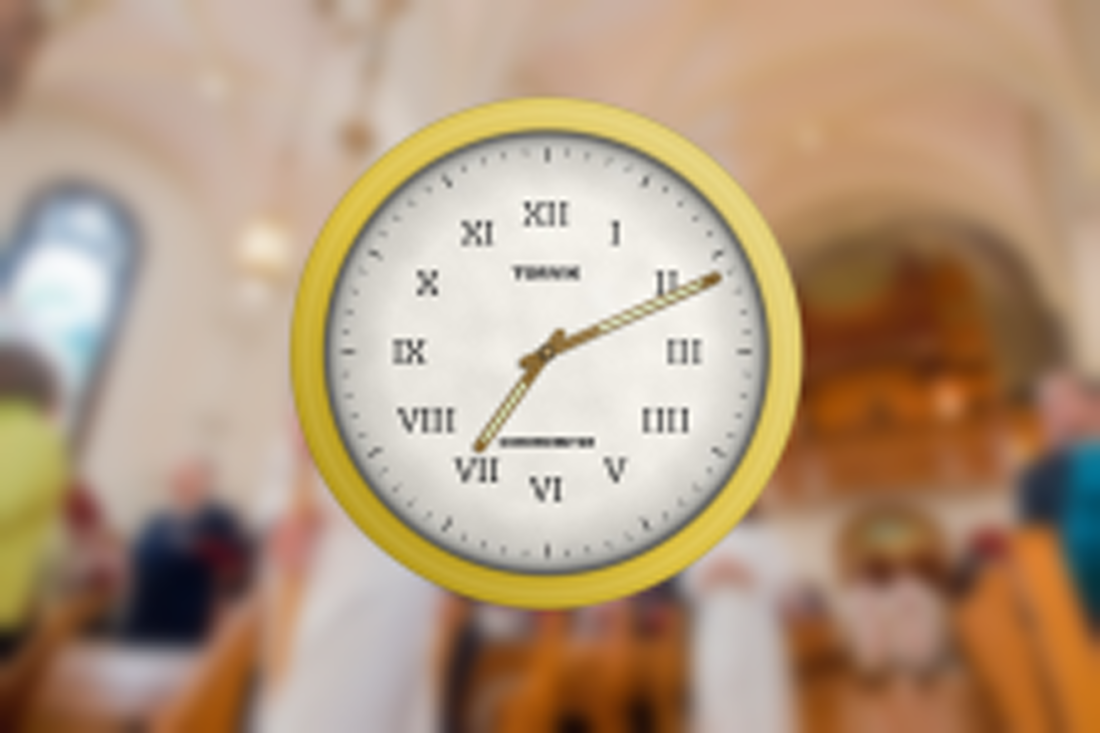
7:11
